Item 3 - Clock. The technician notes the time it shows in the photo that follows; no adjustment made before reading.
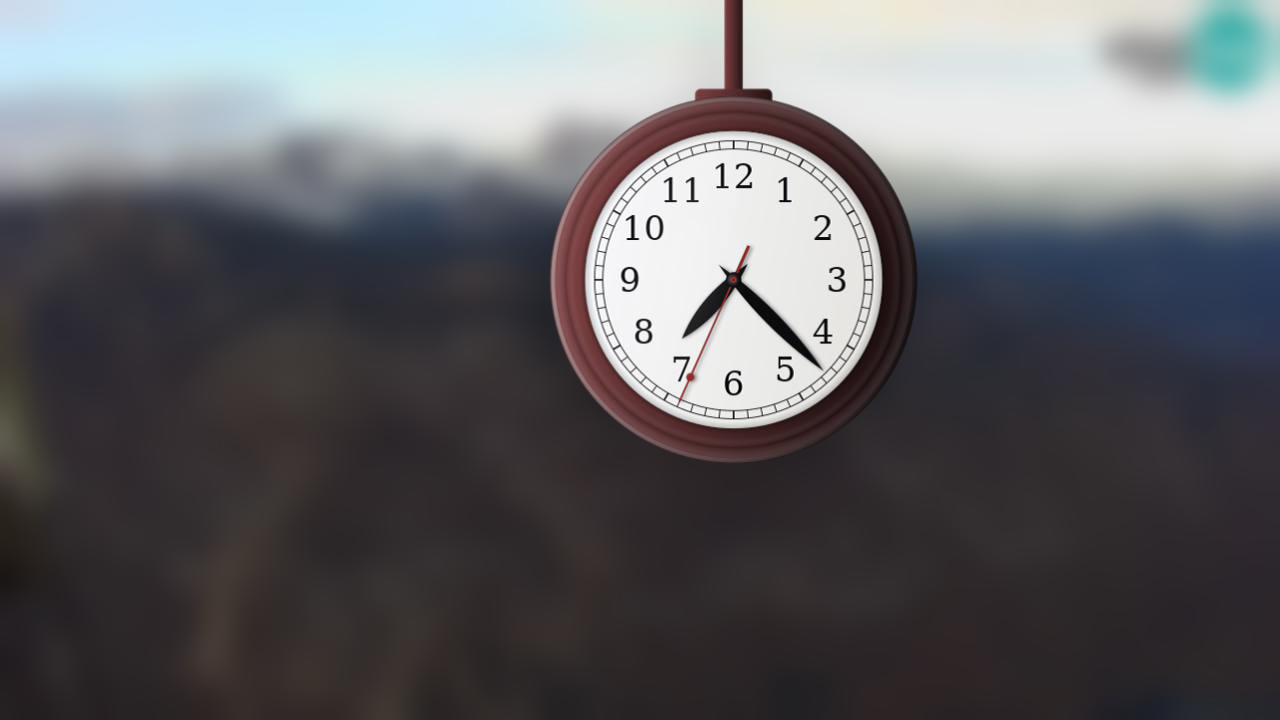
7:22:34
